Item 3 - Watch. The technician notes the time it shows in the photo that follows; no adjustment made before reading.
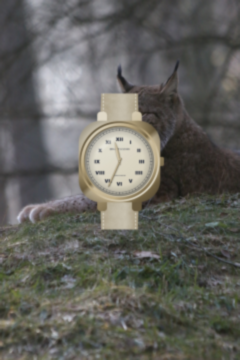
11:34
